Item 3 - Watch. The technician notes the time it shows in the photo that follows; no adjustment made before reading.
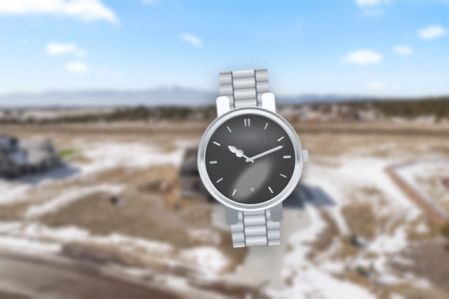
10:12
